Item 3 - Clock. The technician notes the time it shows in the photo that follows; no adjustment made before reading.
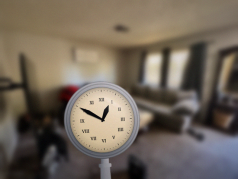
12:50
